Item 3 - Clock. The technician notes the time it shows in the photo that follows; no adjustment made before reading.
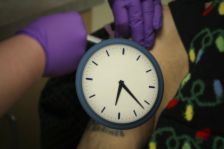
6:22
